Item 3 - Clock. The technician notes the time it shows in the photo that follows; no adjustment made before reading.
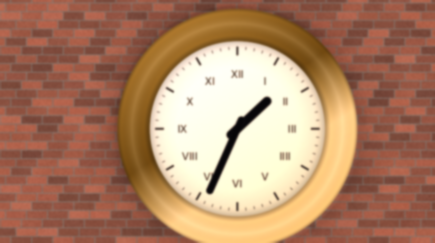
1:34
